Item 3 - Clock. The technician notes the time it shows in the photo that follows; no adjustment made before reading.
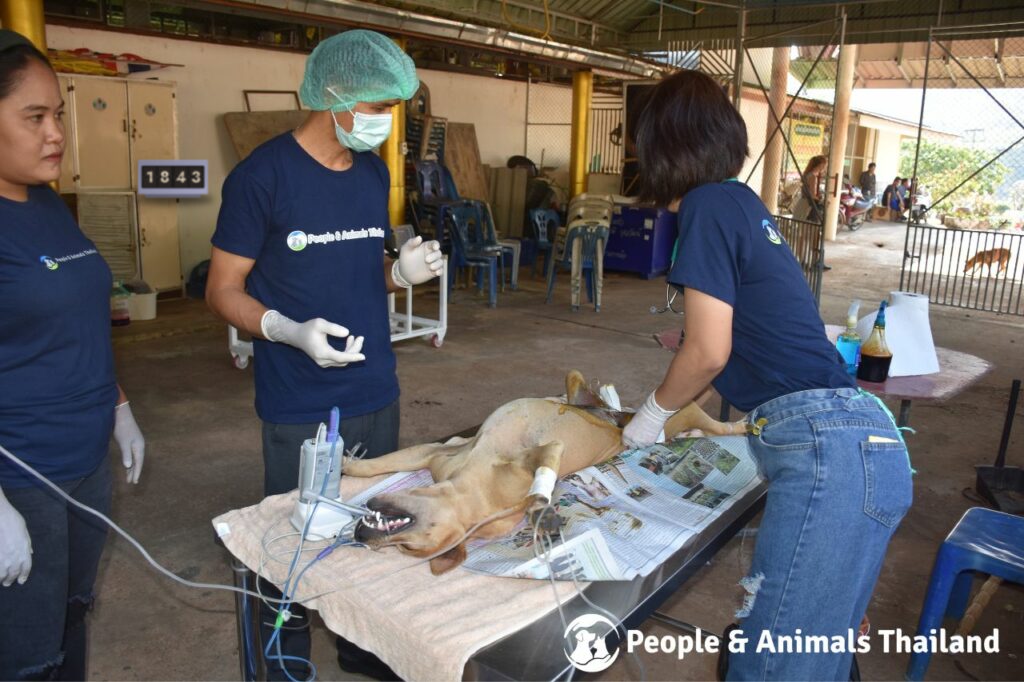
18:43
